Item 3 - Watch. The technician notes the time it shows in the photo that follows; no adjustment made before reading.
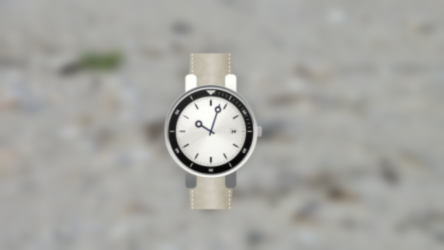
10:03
